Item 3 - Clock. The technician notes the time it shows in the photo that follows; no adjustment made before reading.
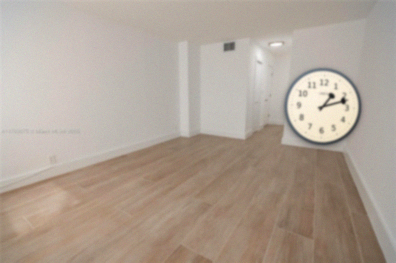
1:12
